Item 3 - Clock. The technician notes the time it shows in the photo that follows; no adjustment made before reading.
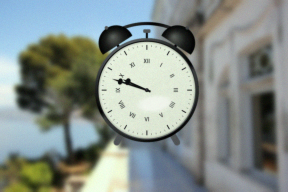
9:48
